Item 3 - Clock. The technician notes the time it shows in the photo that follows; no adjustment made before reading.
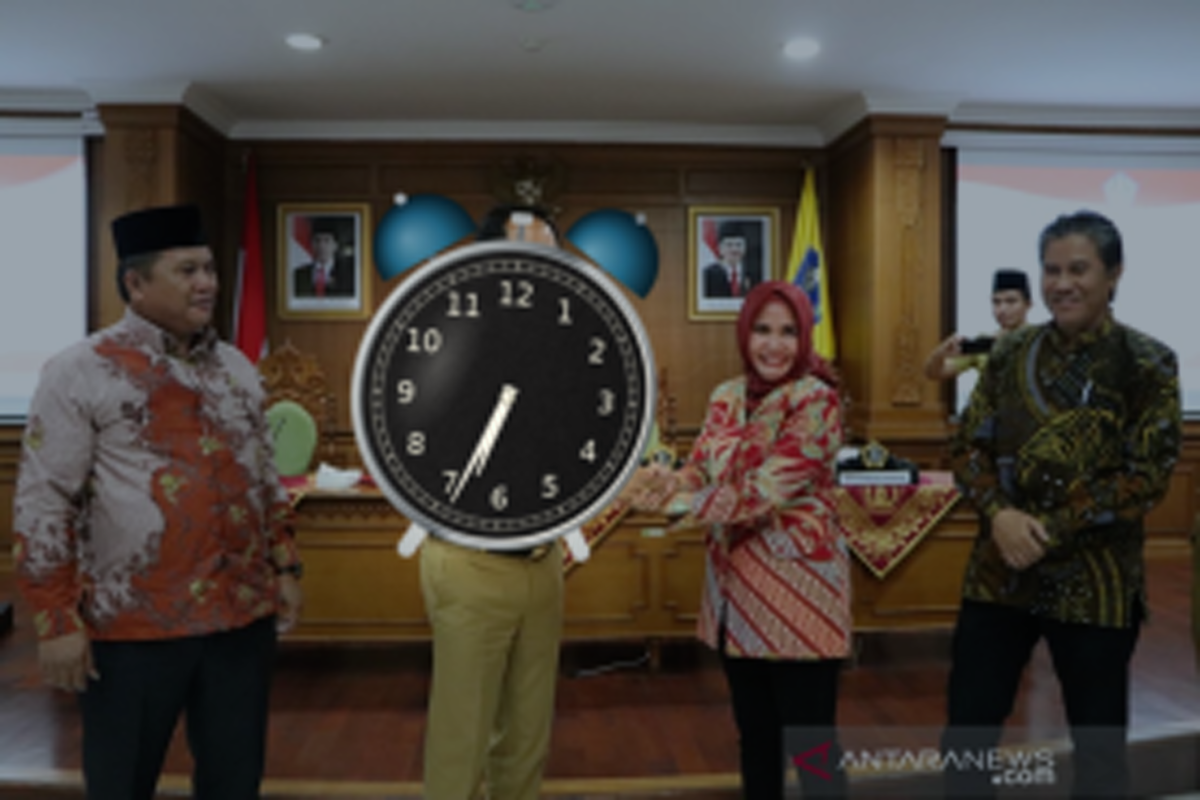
6:34
